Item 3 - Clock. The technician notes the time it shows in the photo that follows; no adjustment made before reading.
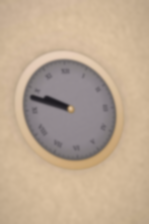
9:48
